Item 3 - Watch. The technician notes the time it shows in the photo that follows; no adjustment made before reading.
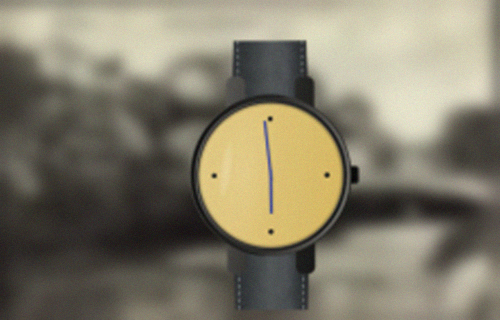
5:59
